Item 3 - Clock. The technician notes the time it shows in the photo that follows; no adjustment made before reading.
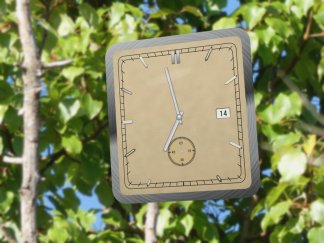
6:58
